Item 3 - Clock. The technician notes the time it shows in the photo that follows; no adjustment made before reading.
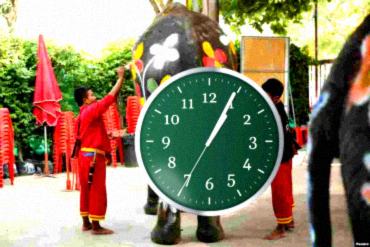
1:04:35
